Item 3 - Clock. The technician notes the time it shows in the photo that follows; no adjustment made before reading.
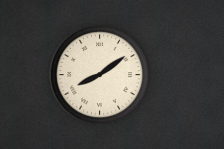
8:09
